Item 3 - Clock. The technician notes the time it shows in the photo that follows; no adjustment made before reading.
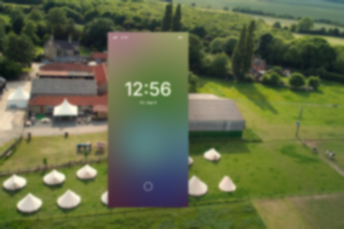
12:56
